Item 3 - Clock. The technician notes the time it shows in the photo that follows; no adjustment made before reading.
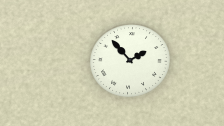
1:53
